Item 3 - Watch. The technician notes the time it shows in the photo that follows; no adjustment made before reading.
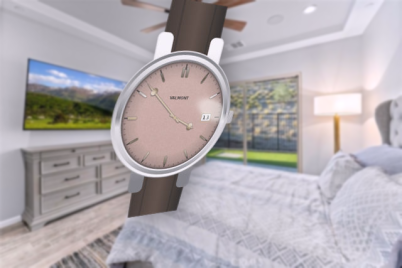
3:52
